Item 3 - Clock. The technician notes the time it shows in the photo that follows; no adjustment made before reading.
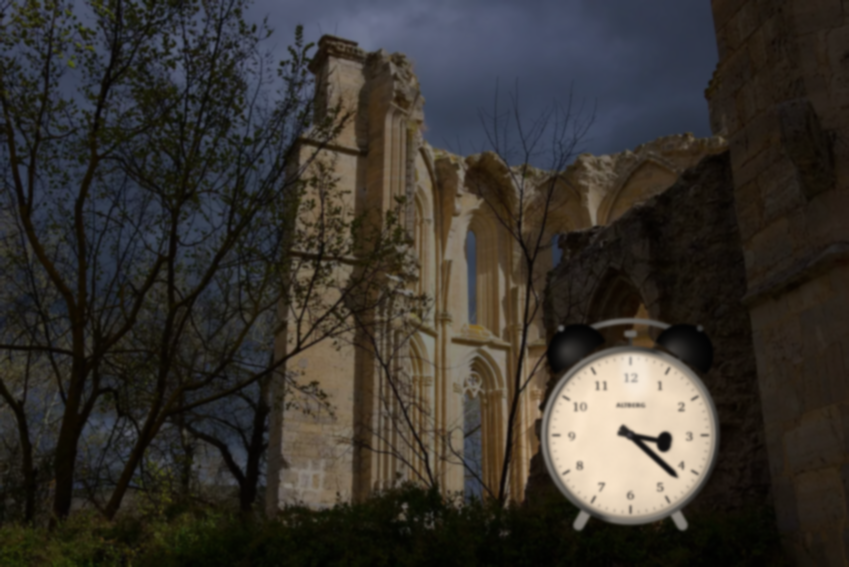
3:22
